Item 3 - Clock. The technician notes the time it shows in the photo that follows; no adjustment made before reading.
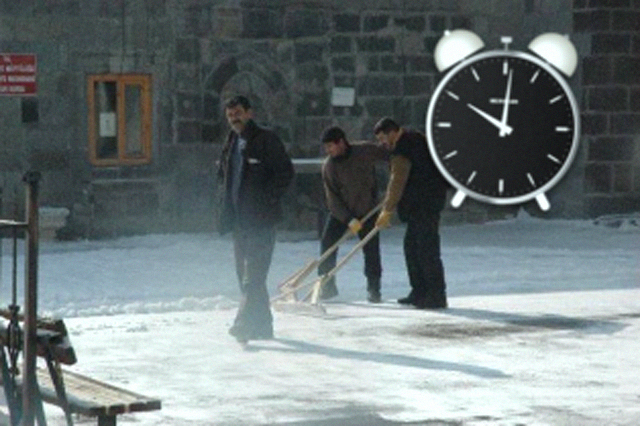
10:01
